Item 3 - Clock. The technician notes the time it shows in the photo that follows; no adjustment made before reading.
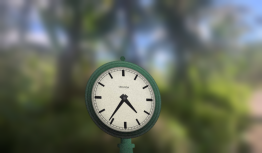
4:36
